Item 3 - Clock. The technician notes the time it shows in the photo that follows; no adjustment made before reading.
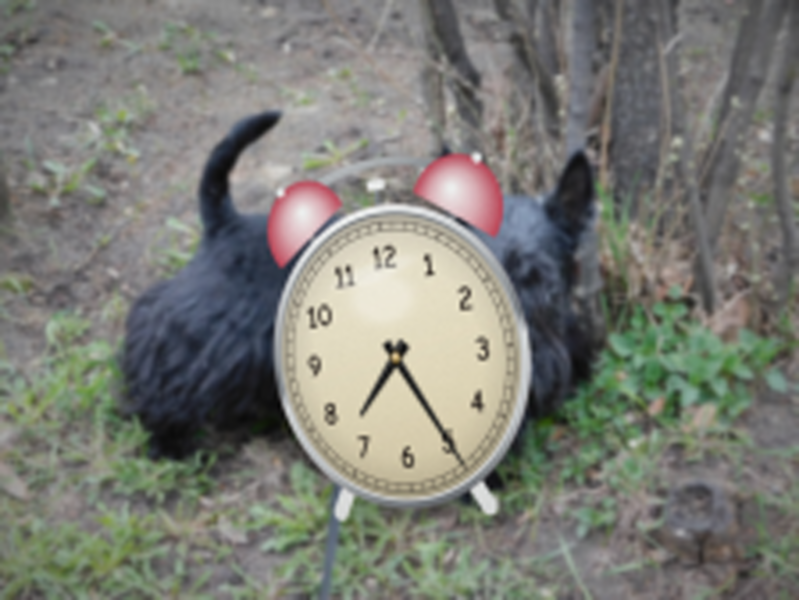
7:25
